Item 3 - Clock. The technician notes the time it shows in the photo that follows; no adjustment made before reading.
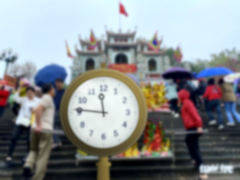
11:46
